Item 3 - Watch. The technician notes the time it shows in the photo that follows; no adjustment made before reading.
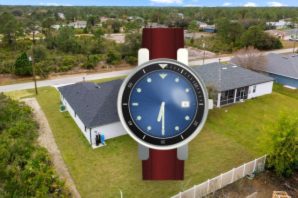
6:30
